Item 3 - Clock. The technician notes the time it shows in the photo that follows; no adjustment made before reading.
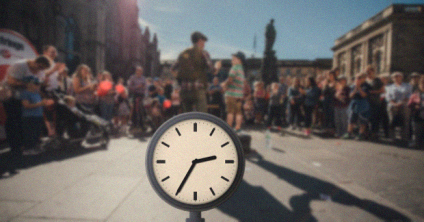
2:35
